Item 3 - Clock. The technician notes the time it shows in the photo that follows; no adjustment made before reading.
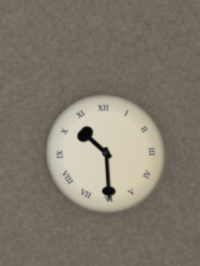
10:30
